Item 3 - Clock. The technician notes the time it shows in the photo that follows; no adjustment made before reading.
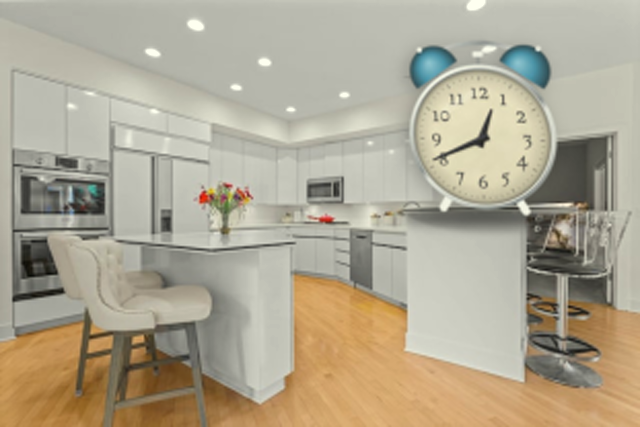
12:41
